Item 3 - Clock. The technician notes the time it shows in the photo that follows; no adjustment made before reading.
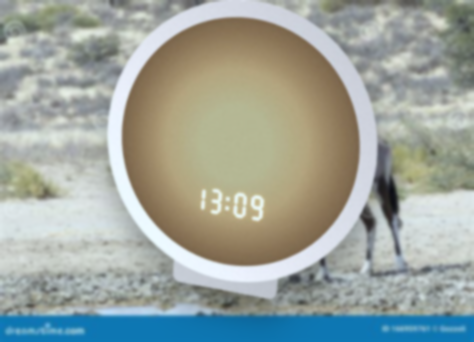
13:09
